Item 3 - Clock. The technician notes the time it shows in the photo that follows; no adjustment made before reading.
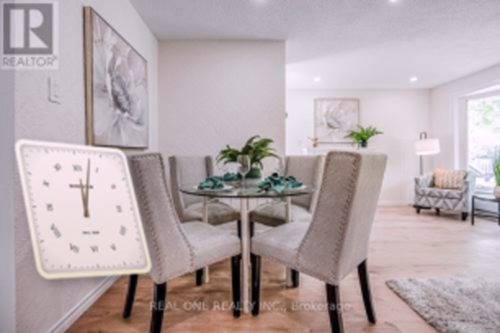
12:03
